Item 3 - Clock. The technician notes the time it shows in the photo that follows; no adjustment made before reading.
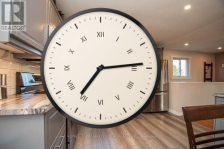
7:14
